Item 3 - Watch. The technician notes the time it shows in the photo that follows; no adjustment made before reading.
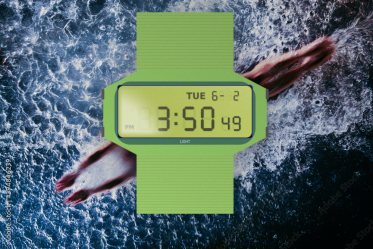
3:50:49
